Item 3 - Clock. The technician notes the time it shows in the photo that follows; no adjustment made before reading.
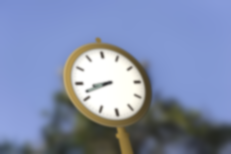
8:42
